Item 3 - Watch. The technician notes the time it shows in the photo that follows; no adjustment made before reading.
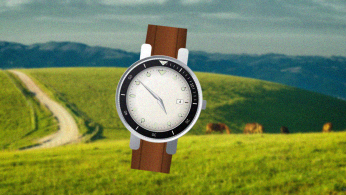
4:51
